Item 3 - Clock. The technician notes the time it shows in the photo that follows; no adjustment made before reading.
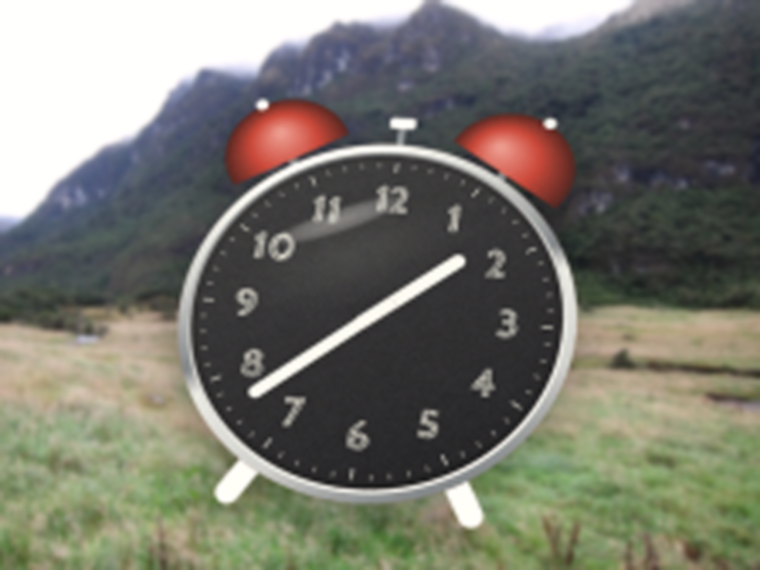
1:38
